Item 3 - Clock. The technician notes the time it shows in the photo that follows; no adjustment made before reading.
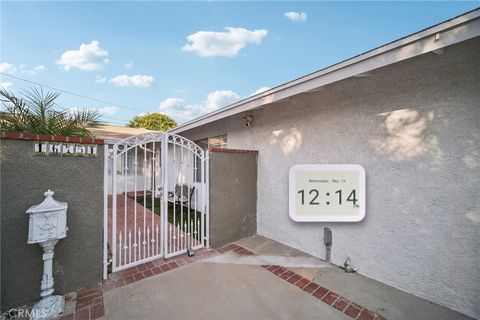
12:14
